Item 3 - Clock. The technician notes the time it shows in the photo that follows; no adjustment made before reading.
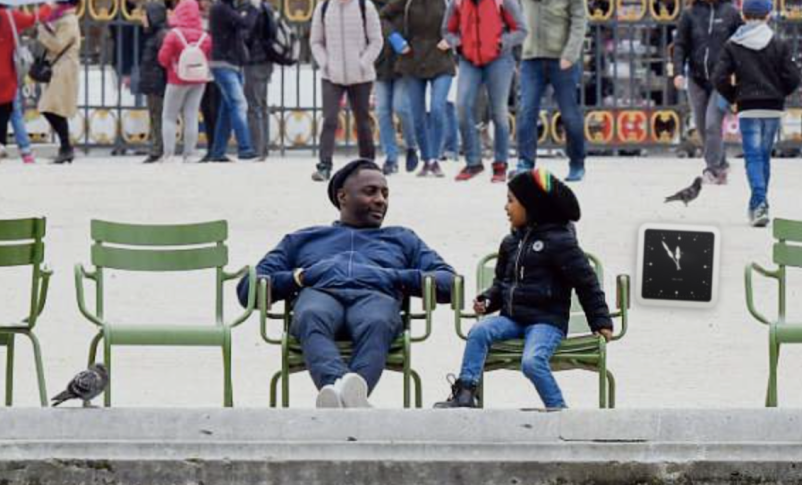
11:54
